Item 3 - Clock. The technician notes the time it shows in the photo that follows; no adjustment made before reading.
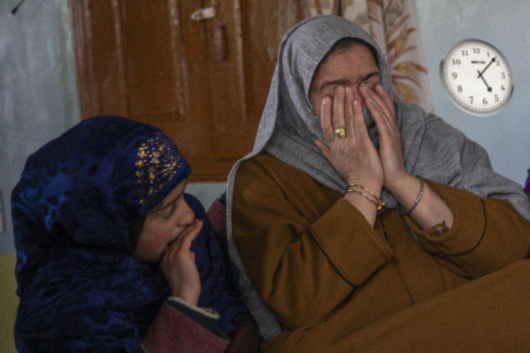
5:08
